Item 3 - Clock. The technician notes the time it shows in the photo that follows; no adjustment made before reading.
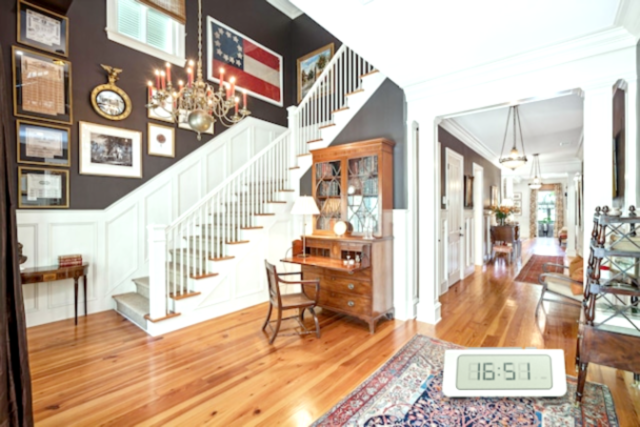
16:51
